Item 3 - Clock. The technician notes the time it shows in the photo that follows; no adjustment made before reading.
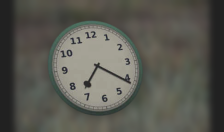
7:21
